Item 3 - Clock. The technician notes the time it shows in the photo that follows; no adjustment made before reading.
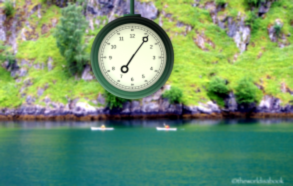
7:06
